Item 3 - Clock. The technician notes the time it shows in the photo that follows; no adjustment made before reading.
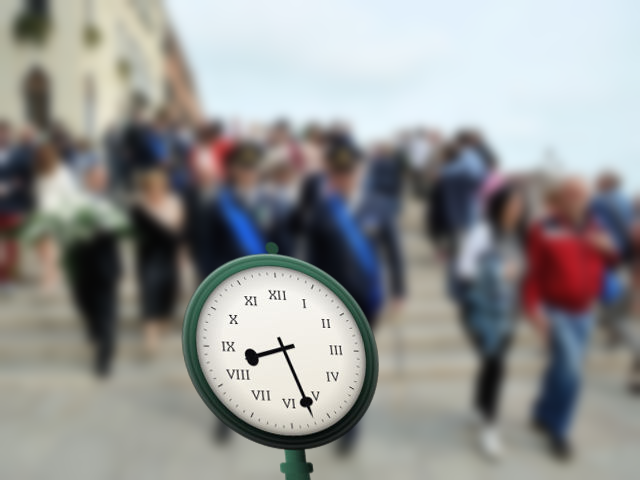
8:27
